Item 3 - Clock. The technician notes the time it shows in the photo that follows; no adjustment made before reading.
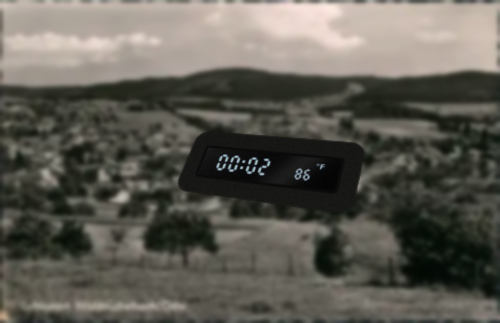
0:02
